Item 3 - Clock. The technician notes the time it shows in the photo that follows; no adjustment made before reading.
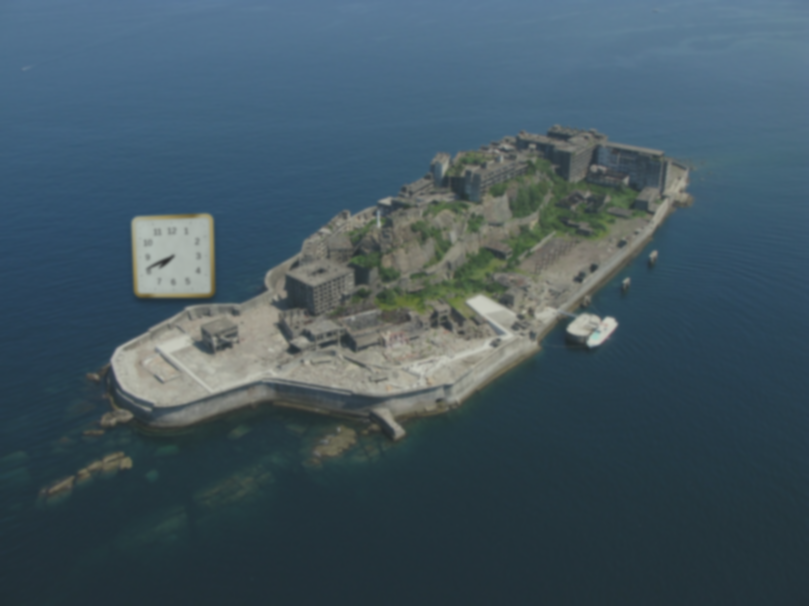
7:41
